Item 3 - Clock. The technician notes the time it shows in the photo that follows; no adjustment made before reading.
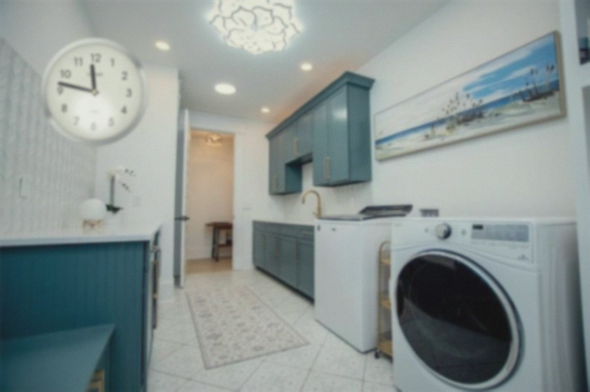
11:47
